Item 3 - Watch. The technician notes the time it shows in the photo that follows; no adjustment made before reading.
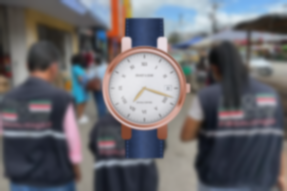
7:18
